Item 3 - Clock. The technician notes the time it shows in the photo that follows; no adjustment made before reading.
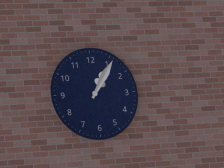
1:06
